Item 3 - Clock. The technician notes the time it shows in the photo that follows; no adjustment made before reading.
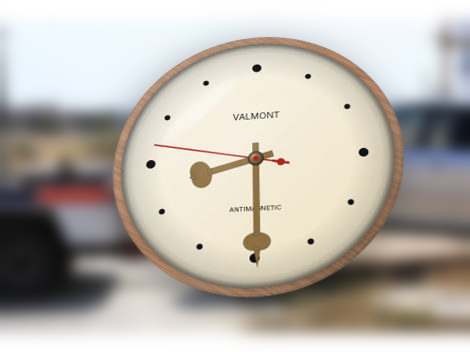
8:29:47
